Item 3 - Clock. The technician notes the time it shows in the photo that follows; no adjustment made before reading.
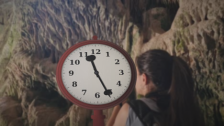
11:26
